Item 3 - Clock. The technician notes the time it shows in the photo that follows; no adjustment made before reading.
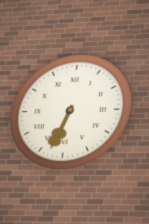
6:33
